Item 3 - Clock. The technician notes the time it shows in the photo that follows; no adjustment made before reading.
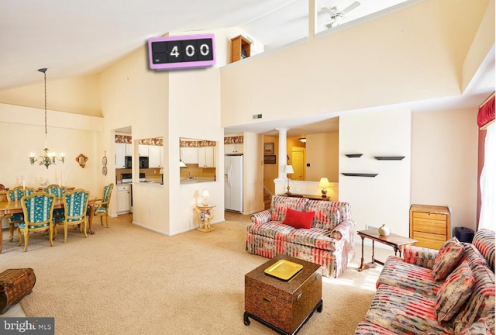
4:00
